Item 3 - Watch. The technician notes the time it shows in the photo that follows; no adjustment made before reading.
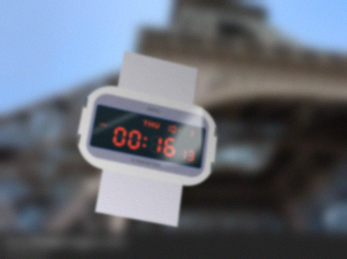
0:16
